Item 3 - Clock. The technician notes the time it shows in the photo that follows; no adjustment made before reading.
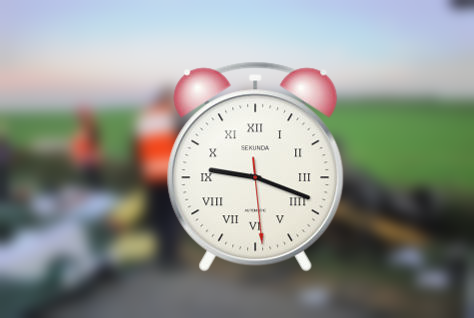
9:18:29
